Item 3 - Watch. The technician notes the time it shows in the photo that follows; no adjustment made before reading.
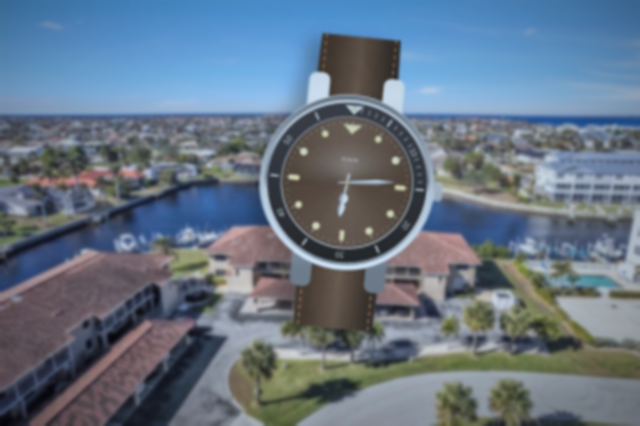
6:14
